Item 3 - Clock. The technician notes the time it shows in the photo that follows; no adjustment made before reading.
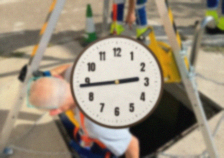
2:44
